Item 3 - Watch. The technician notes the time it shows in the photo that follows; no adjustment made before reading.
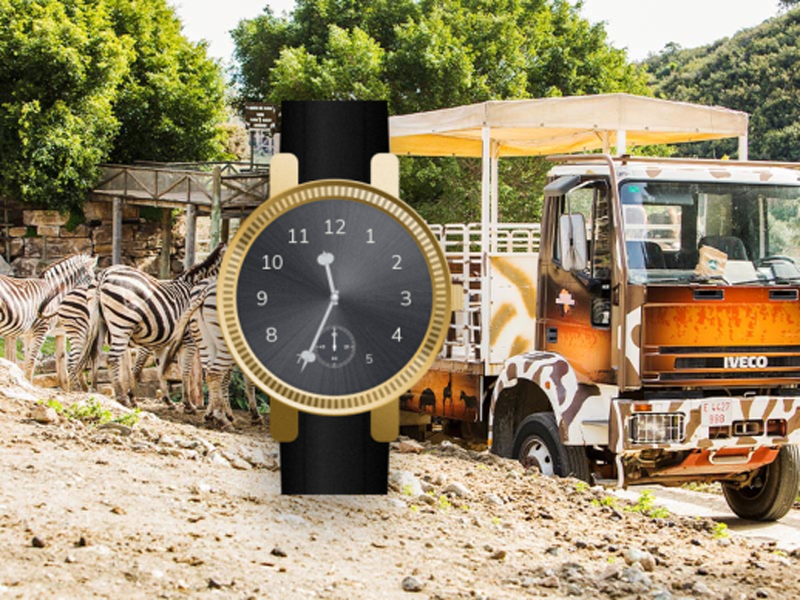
11:34
